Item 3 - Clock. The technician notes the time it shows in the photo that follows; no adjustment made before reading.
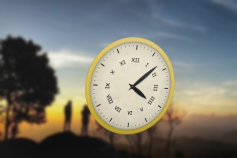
4:08
